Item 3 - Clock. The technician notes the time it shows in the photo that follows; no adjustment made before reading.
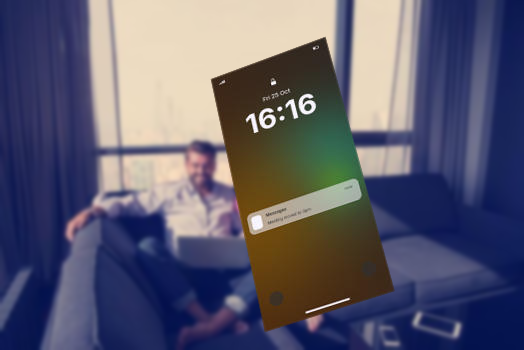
16:16
